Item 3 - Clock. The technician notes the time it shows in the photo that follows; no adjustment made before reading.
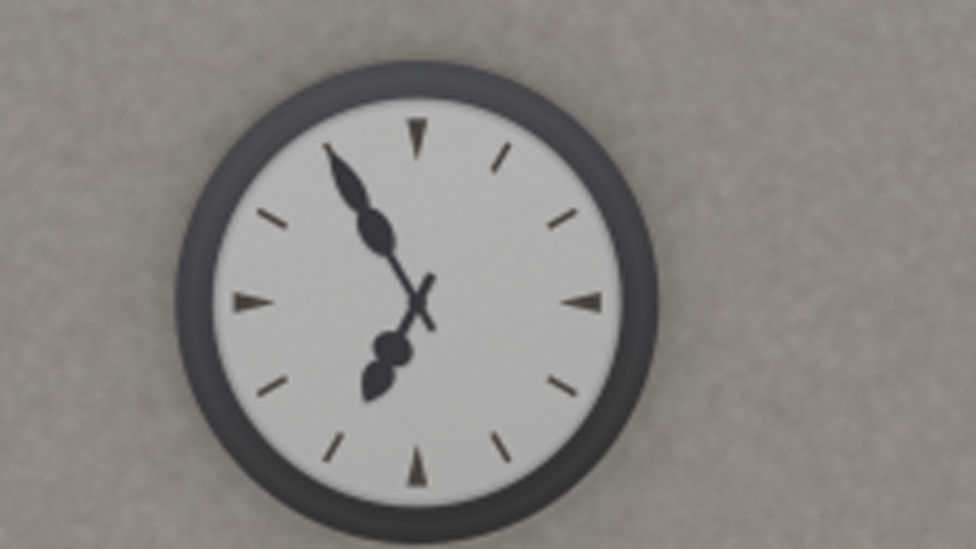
6:55
